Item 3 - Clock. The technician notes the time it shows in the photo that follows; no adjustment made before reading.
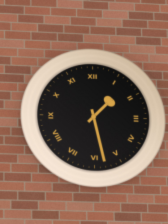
1:28
